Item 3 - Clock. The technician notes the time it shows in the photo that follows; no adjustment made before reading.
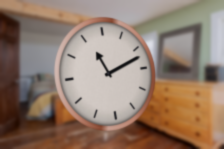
11:12
